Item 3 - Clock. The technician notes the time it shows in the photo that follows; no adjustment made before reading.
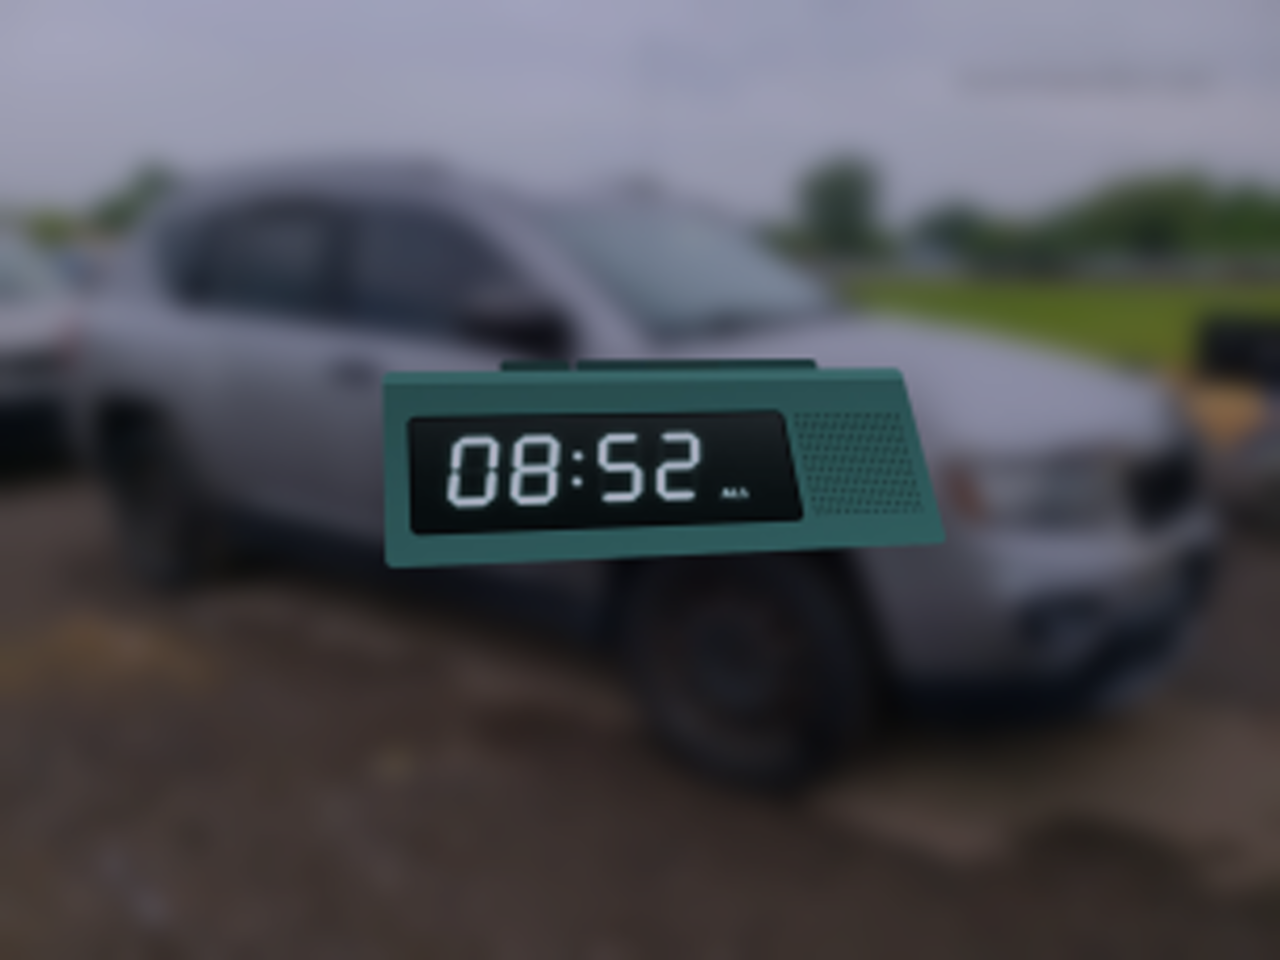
8:52
